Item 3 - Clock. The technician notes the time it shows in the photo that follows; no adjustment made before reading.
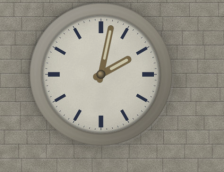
2:02
